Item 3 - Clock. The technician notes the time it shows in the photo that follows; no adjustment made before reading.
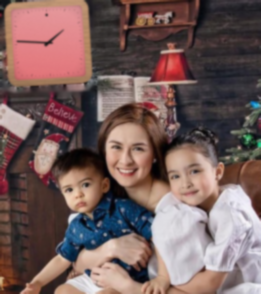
1:46
